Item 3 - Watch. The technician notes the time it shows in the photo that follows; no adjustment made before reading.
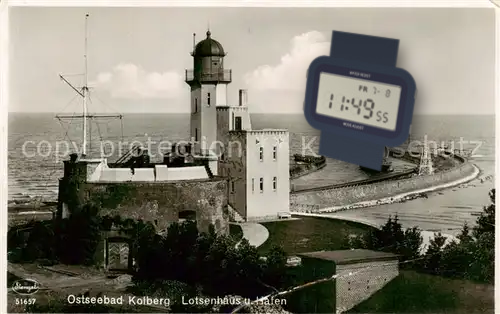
11:49:55
